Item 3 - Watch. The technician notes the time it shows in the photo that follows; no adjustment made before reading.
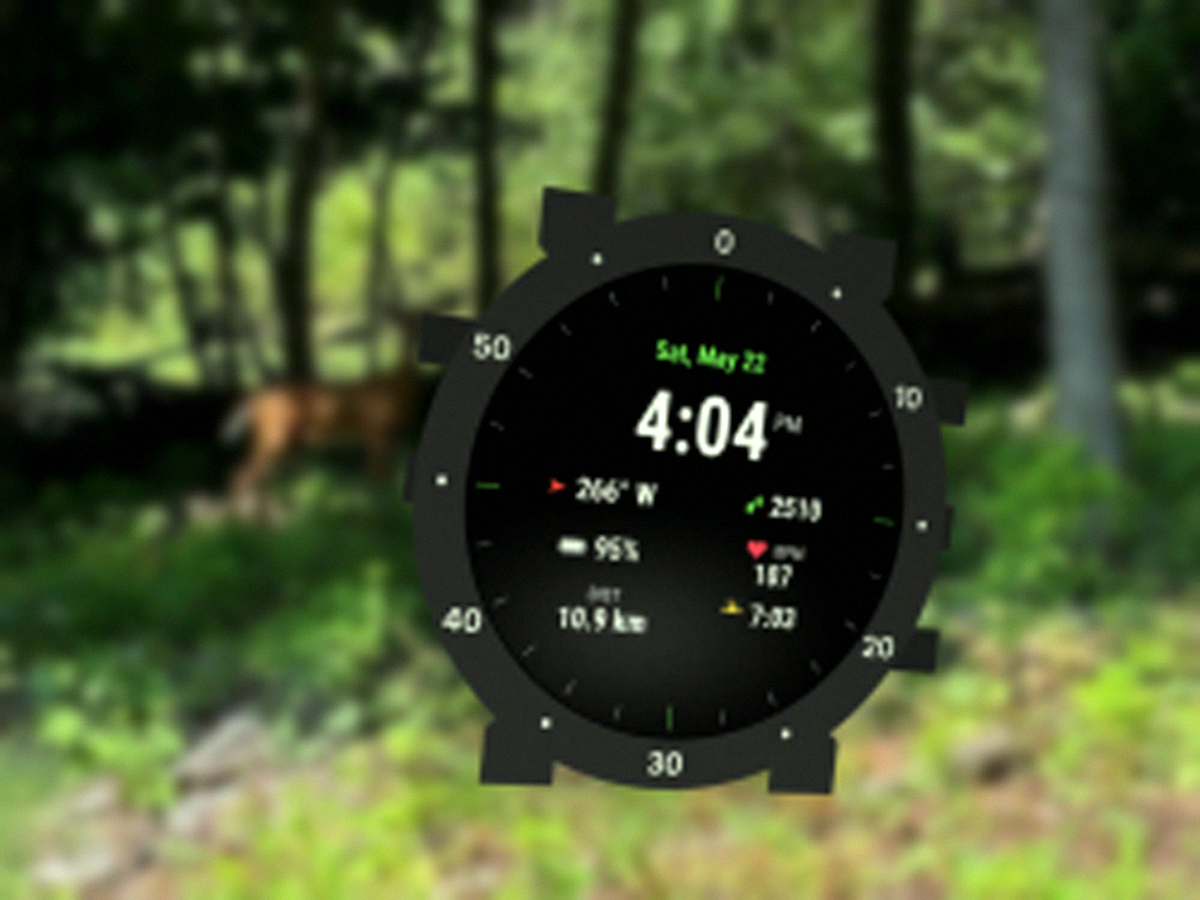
4:04
